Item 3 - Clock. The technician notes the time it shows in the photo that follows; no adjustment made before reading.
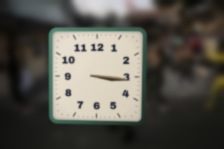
3:16
